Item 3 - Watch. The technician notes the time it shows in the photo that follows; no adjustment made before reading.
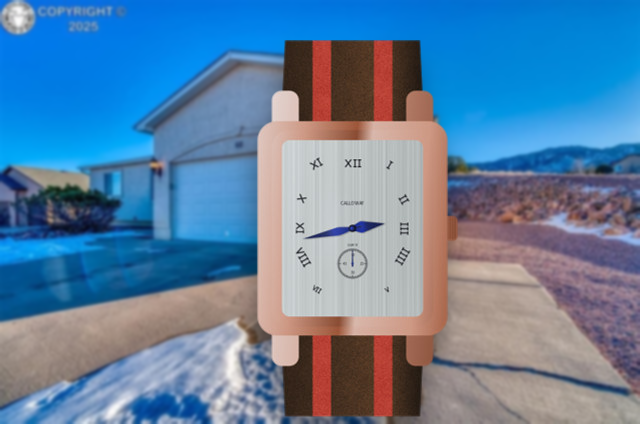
2:43
